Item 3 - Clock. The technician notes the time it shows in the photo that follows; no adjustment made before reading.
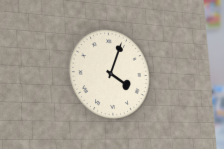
4:04
